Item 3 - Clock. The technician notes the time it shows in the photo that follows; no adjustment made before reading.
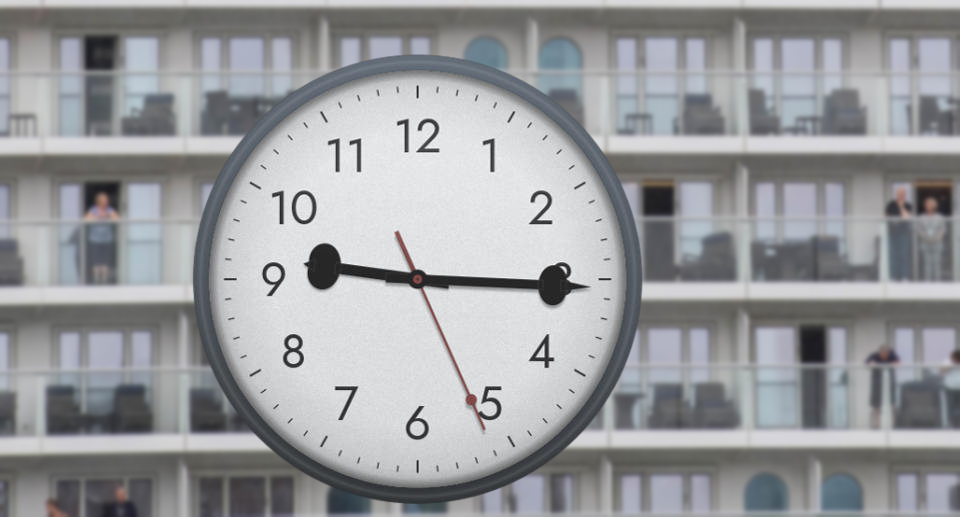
9:15:26
